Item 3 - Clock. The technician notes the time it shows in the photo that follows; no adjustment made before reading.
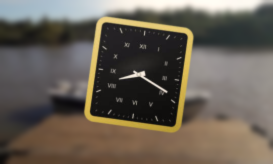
8:19
